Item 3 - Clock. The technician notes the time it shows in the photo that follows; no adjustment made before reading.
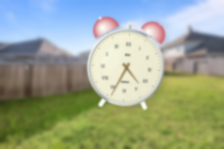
4:34
